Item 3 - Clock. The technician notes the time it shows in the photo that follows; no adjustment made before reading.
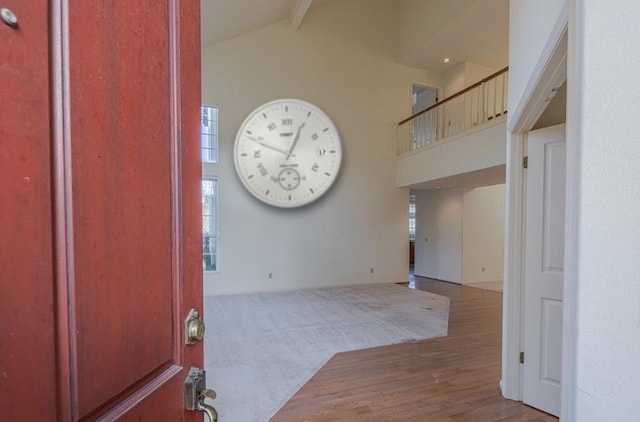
12:49
